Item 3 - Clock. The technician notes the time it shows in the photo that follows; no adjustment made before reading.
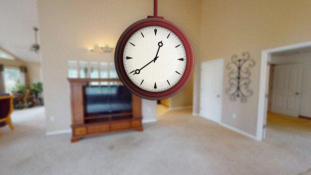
12:39
